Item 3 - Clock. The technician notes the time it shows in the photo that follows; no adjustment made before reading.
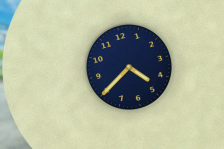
4:40
